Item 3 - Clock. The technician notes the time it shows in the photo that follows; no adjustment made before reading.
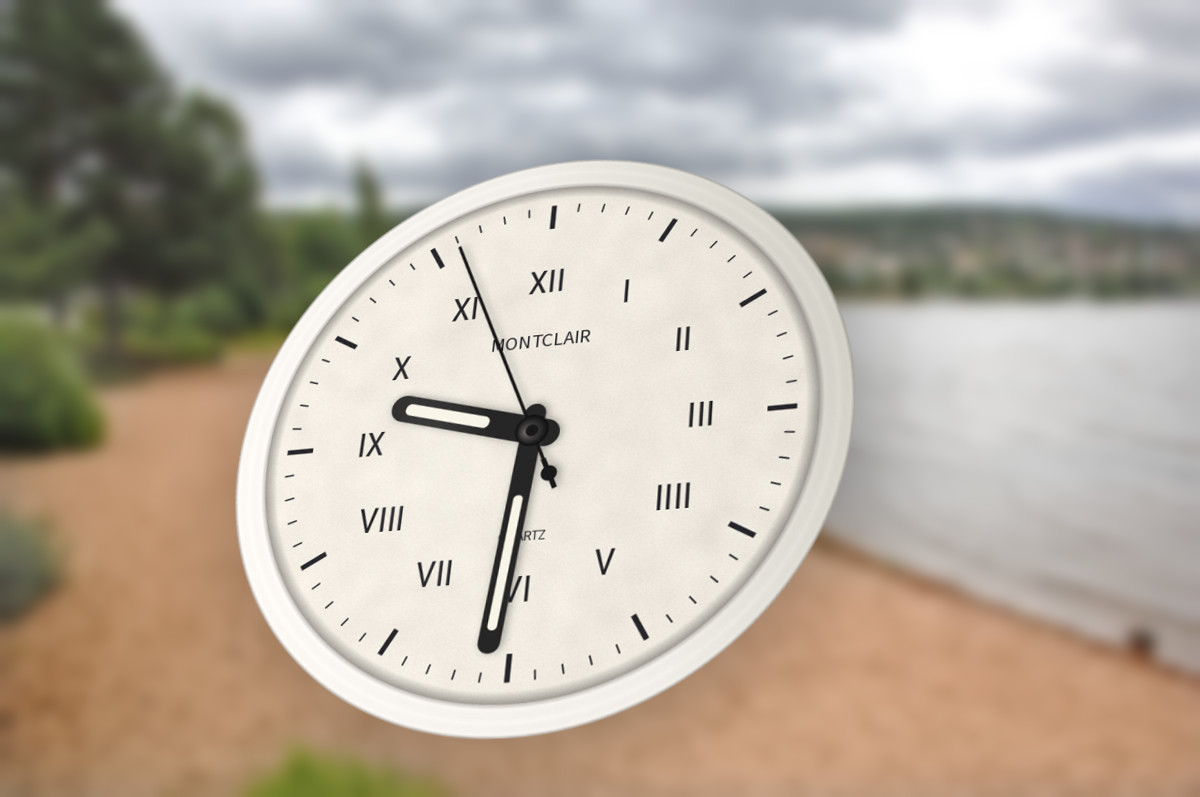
9:30:56
